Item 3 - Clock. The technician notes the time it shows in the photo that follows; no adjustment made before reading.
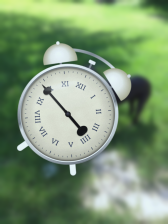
3:49
